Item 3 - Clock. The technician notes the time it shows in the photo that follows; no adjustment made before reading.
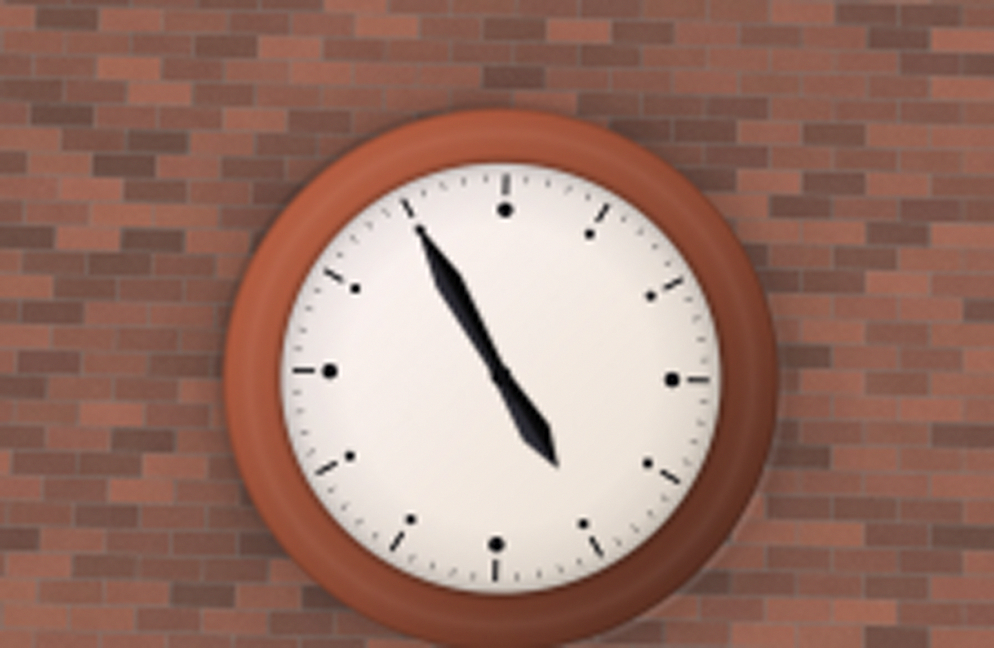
4:55
